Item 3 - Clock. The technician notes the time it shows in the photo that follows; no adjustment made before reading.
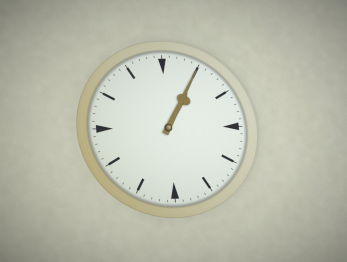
1:05
